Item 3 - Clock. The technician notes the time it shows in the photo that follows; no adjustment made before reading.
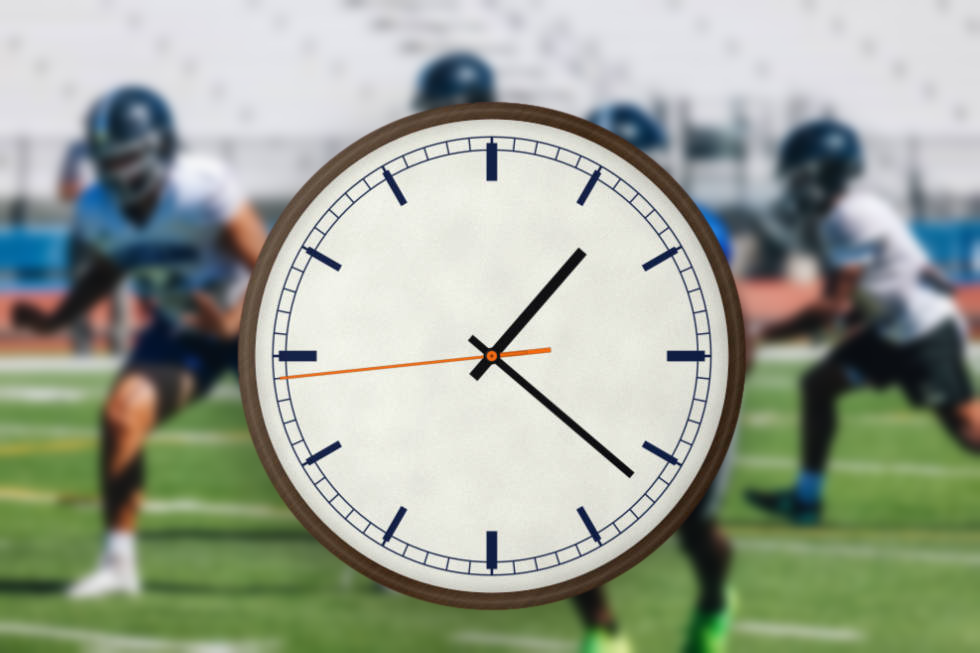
1:21:44
